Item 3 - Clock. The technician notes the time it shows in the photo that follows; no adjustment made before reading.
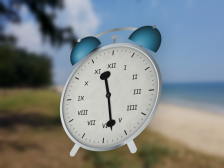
11:28
